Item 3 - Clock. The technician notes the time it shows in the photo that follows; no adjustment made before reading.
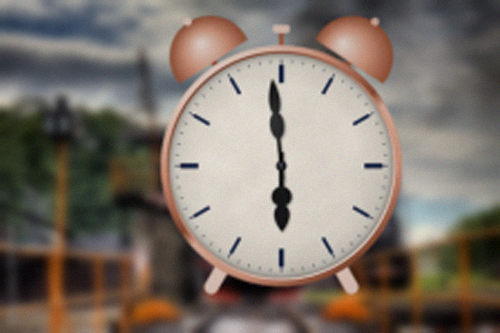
5:59
